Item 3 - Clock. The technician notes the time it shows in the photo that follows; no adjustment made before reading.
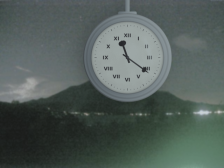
11:21
